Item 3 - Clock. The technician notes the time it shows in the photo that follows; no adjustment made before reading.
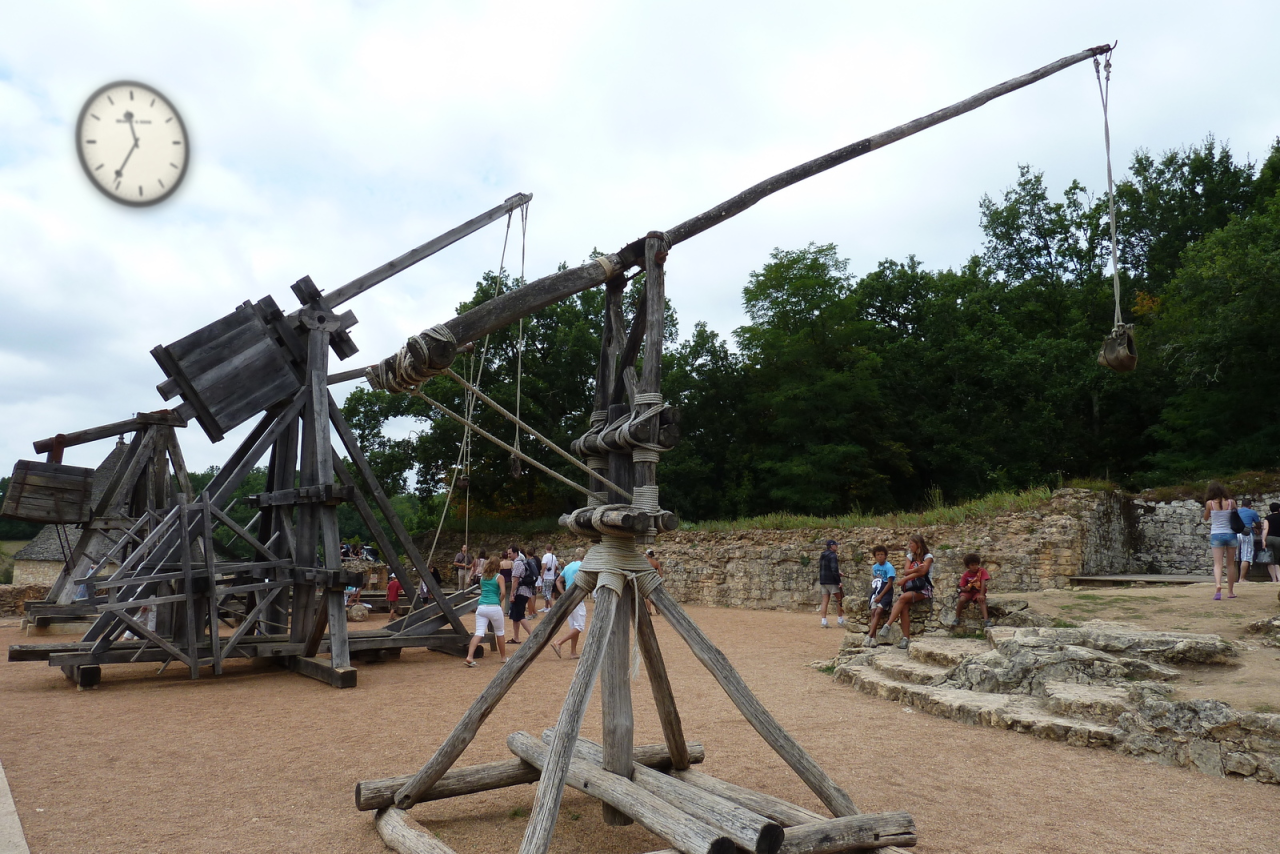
11:36
